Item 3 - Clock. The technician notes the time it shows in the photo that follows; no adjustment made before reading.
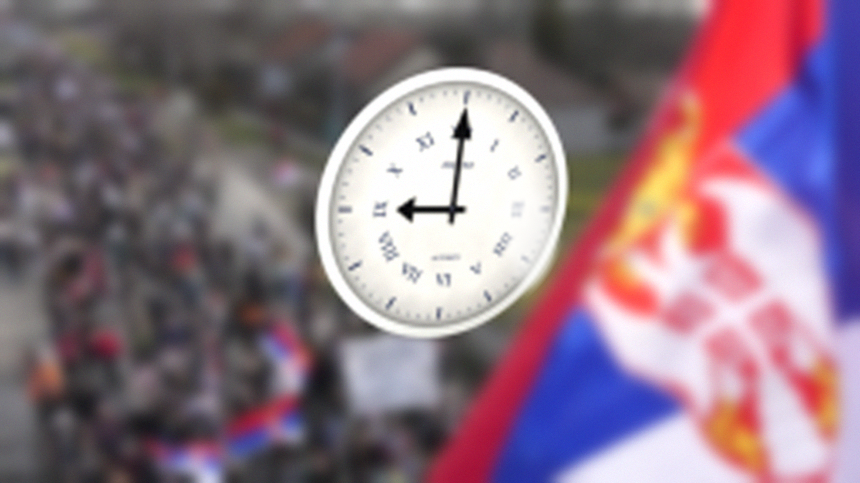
9:00
